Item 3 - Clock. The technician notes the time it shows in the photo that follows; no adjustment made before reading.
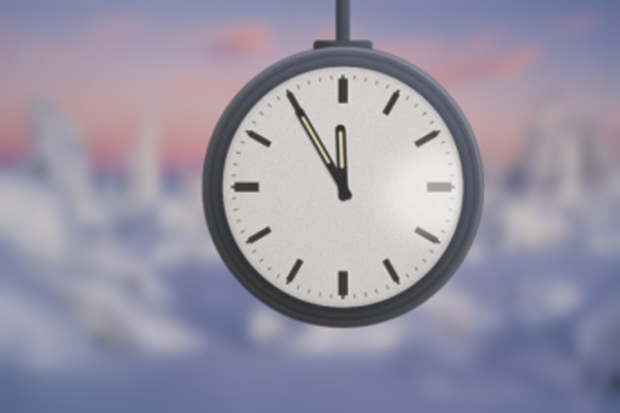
11:55
